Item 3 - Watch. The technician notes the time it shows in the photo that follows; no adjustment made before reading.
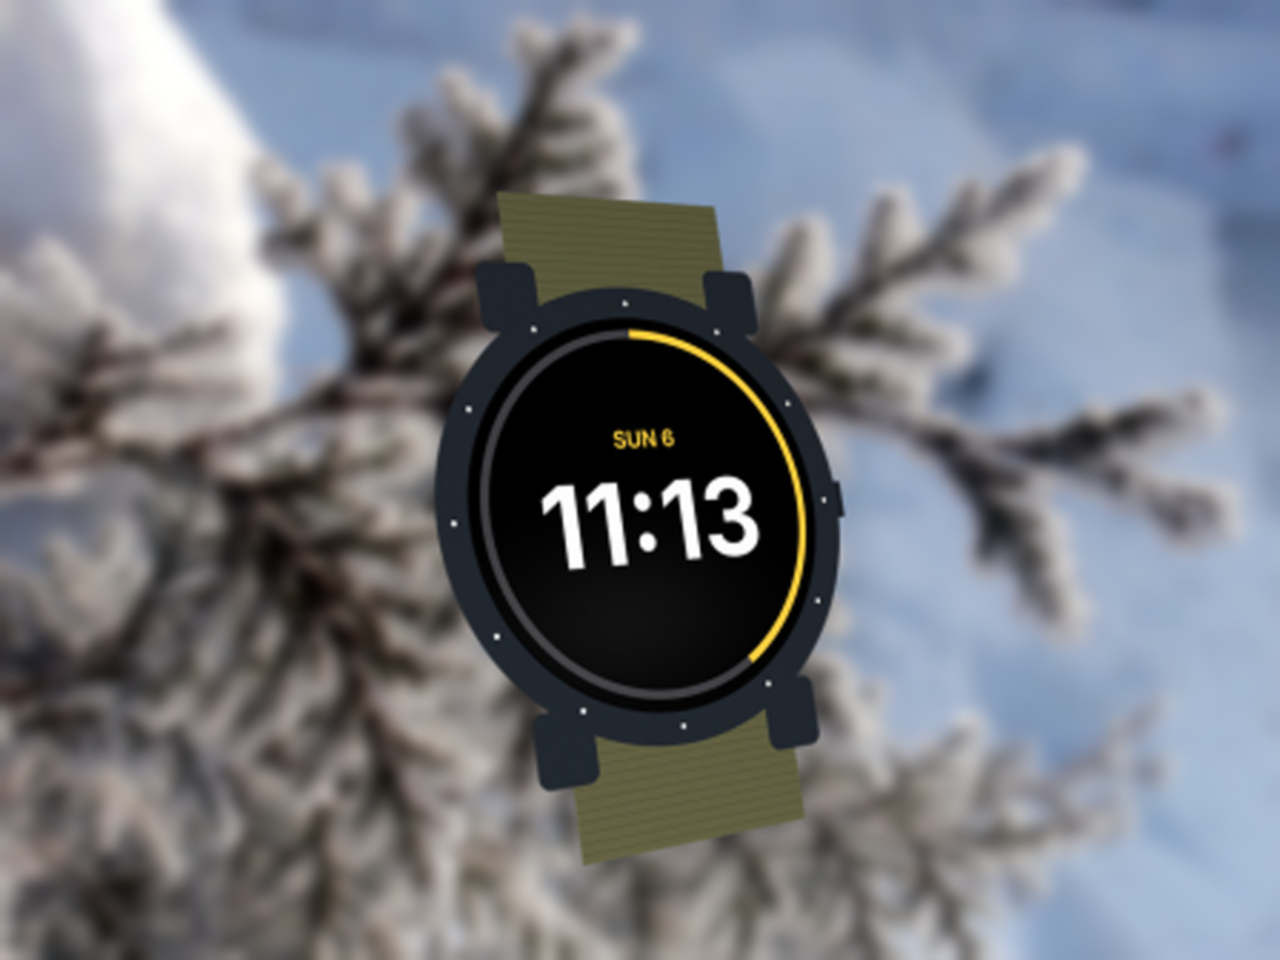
11:13
